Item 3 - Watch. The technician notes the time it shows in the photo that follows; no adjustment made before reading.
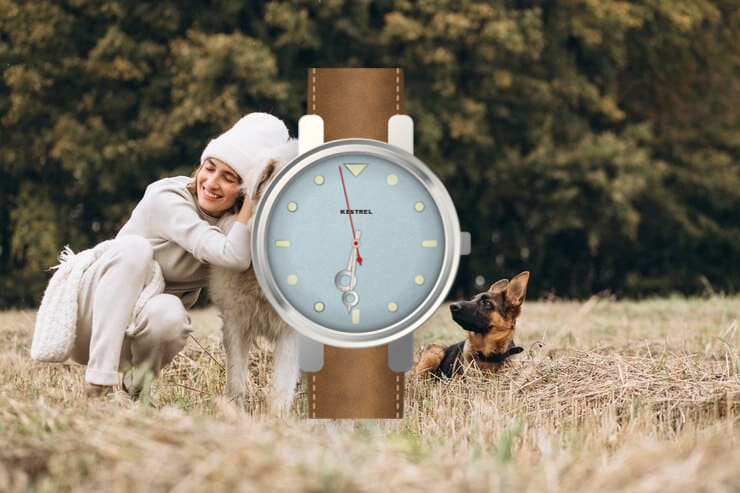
6:30:58
